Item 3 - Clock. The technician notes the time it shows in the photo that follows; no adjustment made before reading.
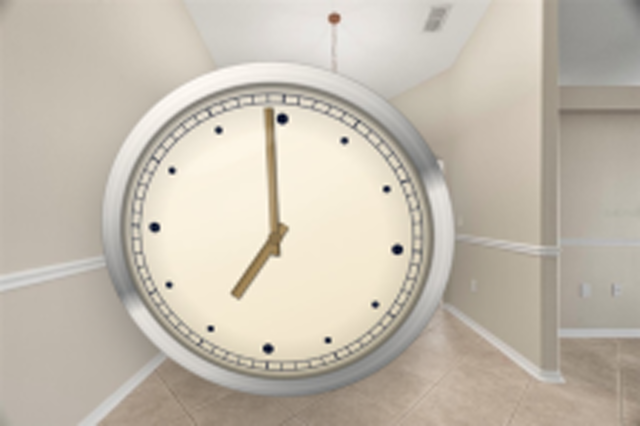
6:59
